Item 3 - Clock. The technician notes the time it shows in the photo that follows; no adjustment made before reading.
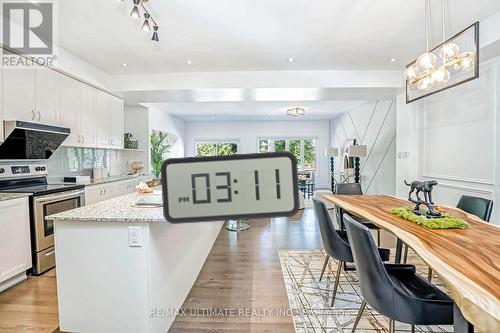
3:11
